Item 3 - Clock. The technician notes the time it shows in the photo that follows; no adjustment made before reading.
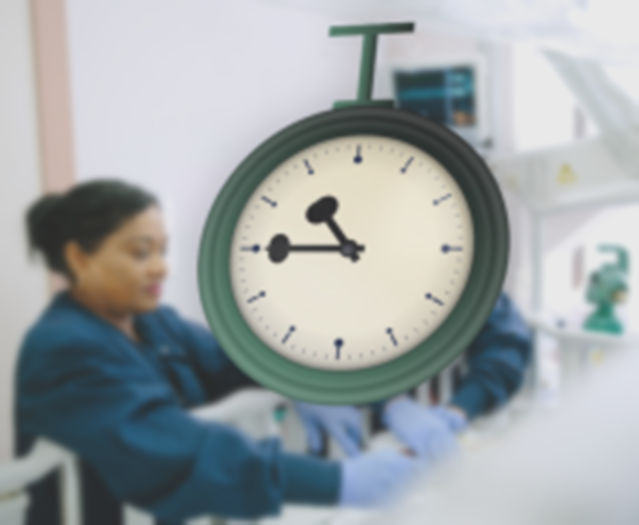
10:45
